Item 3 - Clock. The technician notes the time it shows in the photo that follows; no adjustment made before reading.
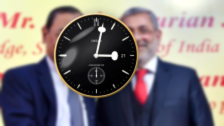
3:02
